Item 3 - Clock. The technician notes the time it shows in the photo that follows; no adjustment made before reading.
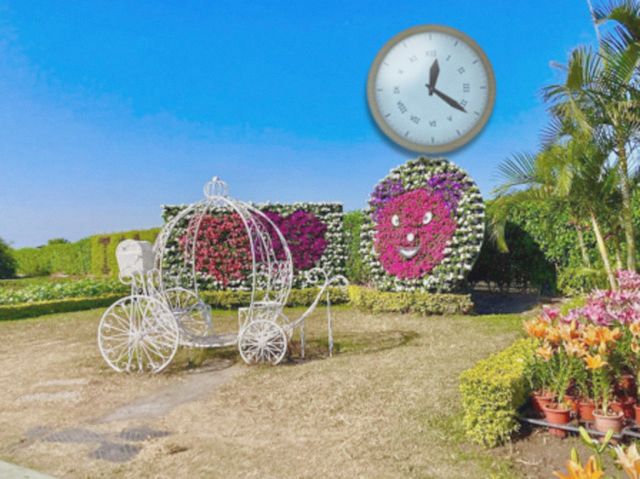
12:21
